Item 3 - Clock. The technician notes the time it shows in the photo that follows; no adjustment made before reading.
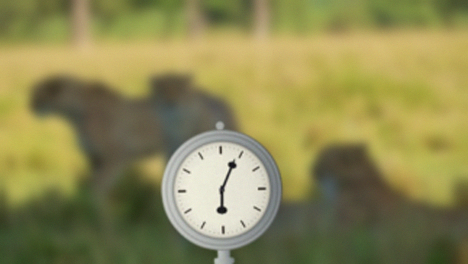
6:04
